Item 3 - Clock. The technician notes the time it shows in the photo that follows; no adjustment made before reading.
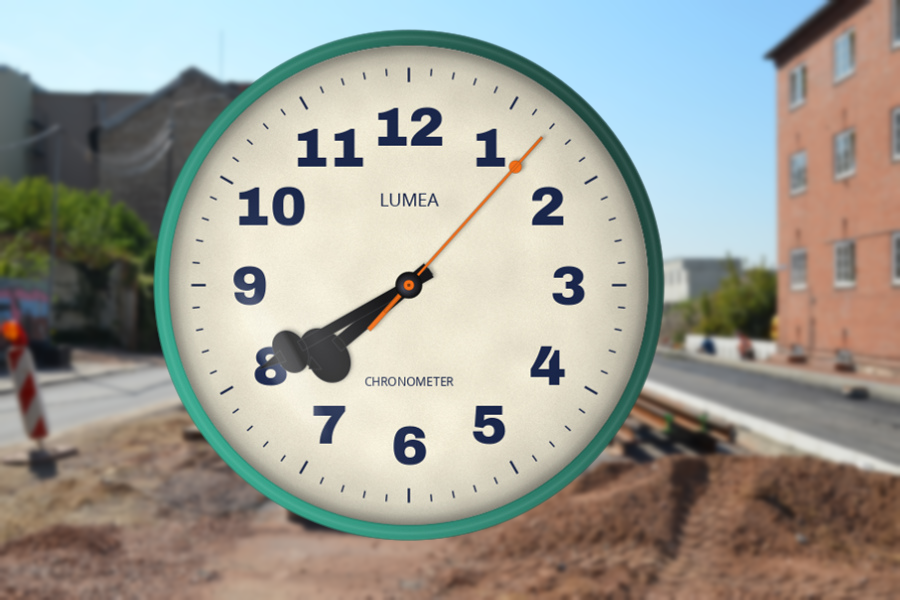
7:40:07
